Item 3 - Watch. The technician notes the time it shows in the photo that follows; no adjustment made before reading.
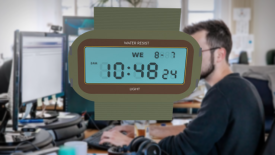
10:48:24
